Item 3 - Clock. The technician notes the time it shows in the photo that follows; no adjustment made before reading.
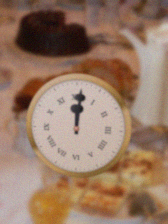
12:01
